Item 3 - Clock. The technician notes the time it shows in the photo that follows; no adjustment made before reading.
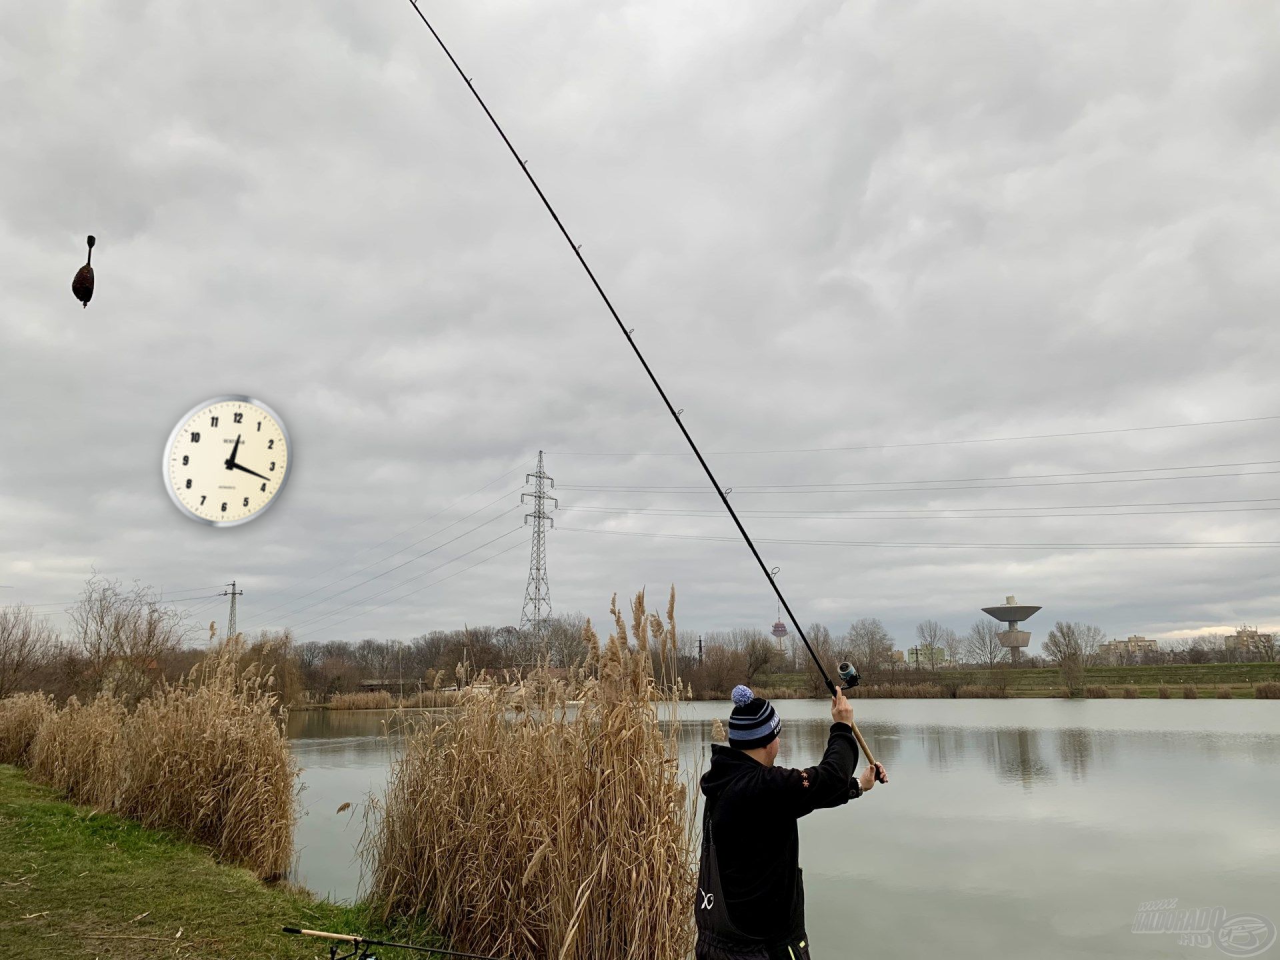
12:18
